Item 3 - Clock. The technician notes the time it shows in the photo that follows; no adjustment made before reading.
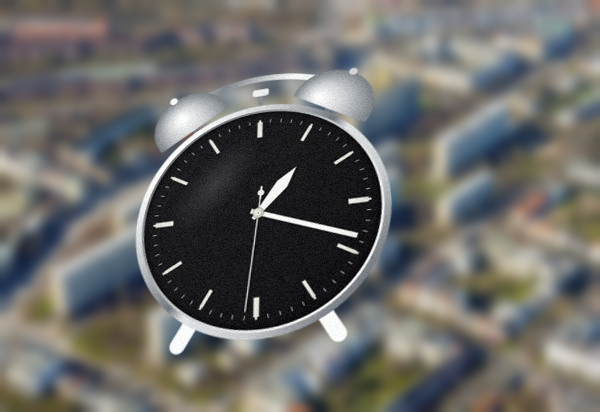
1:18:31
